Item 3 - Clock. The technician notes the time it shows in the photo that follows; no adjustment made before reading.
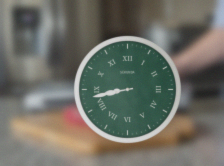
8:43
